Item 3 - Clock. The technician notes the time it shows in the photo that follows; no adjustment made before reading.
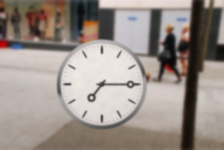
7:15
